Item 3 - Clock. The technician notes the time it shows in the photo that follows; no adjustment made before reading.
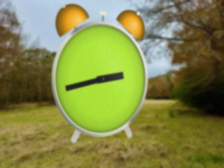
2:43
